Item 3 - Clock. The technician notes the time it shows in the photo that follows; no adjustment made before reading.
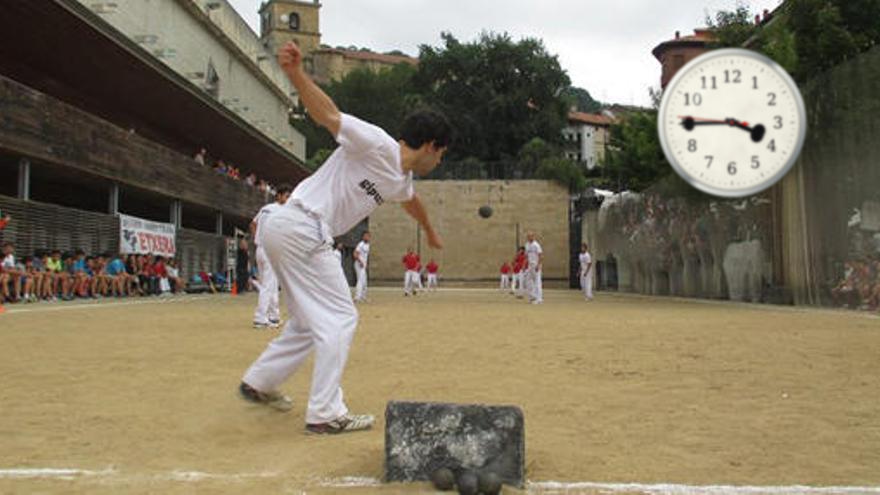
3:44:46
